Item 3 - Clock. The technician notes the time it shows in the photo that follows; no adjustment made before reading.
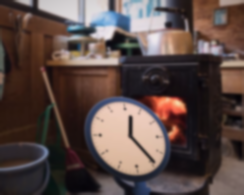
12:24
